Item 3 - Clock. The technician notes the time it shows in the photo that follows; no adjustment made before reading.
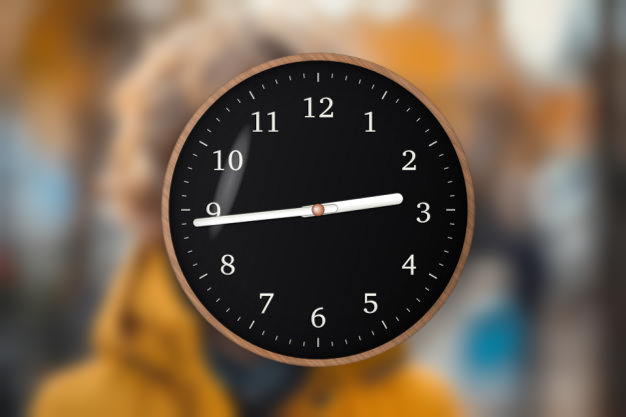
2:44
